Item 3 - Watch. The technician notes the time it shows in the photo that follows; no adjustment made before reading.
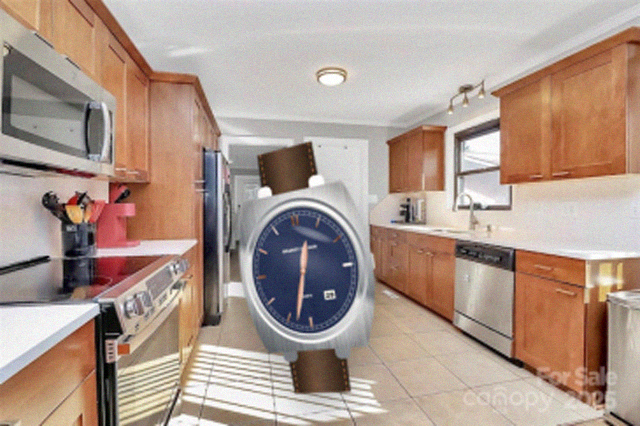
12:33
